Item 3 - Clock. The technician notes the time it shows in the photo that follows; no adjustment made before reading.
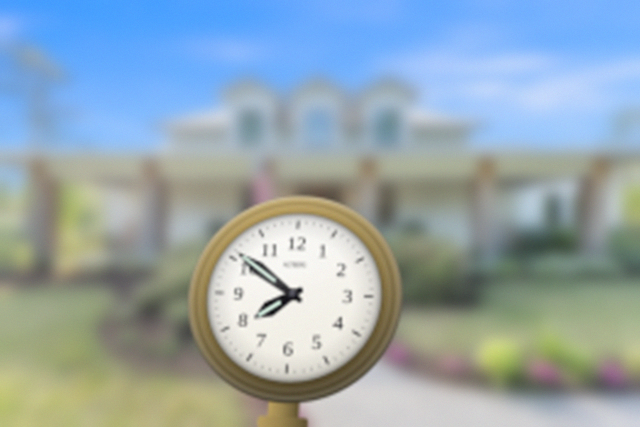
7:51
